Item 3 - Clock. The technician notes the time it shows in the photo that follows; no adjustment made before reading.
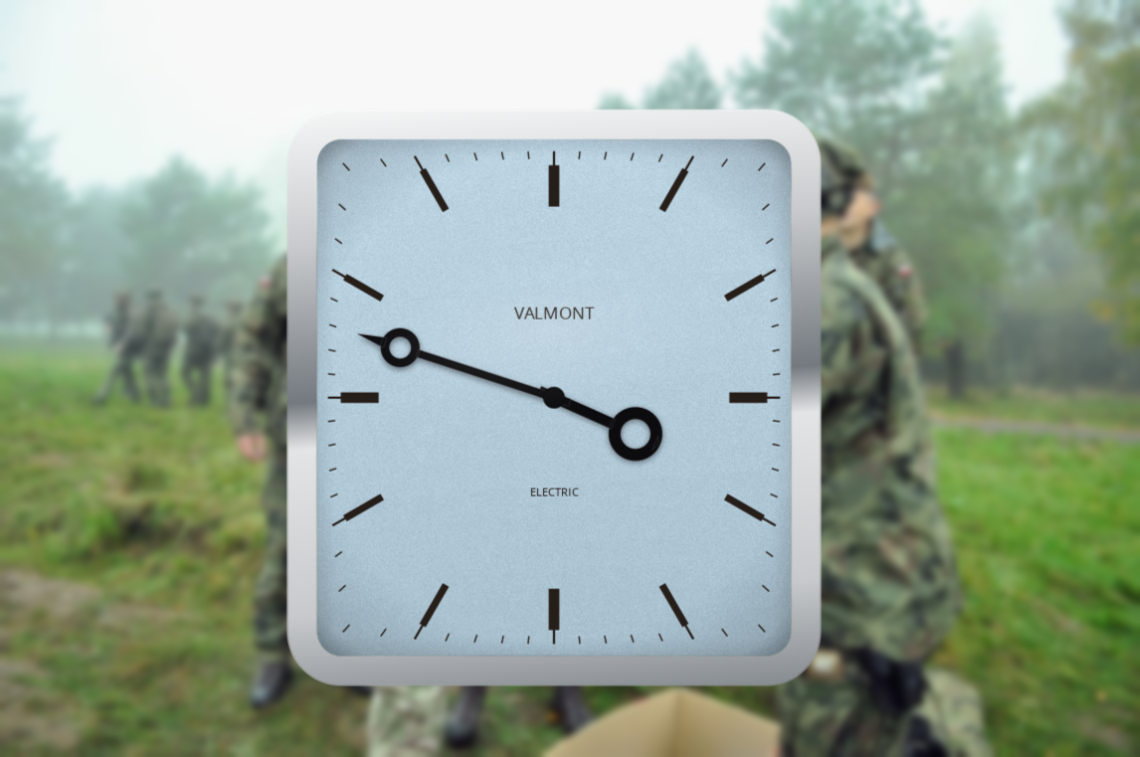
3:48
